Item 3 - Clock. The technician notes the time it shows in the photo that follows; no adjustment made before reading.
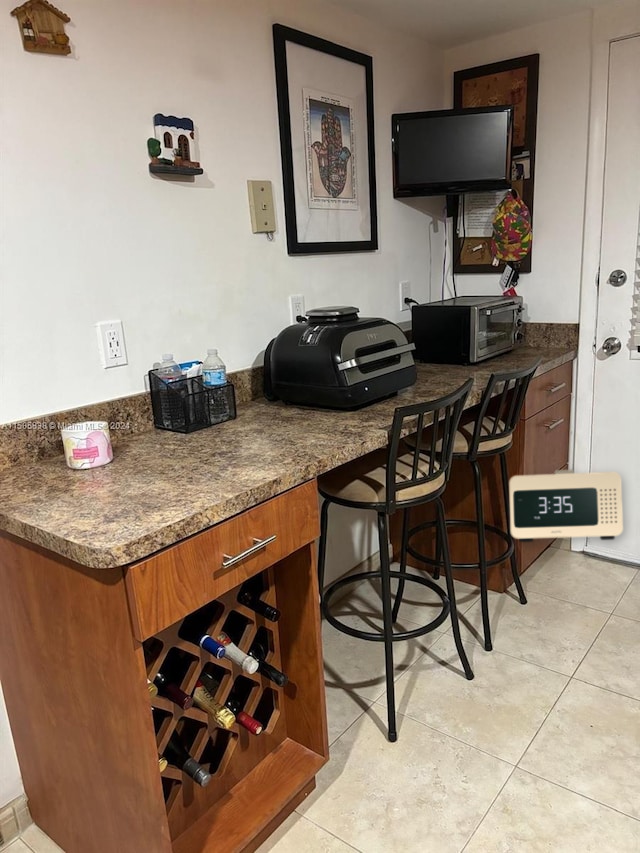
3:35
